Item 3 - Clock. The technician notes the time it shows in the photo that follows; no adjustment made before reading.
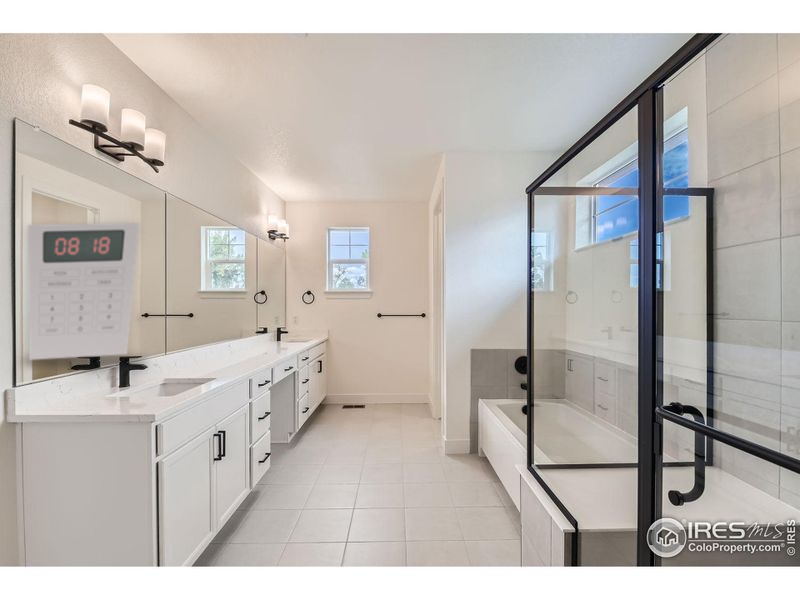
8:18
